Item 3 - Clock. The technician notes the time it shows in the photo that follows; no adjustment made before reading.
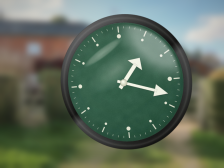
1:18
